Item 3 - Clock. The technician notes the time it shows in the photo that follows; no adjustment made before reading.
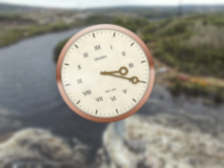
3:20
